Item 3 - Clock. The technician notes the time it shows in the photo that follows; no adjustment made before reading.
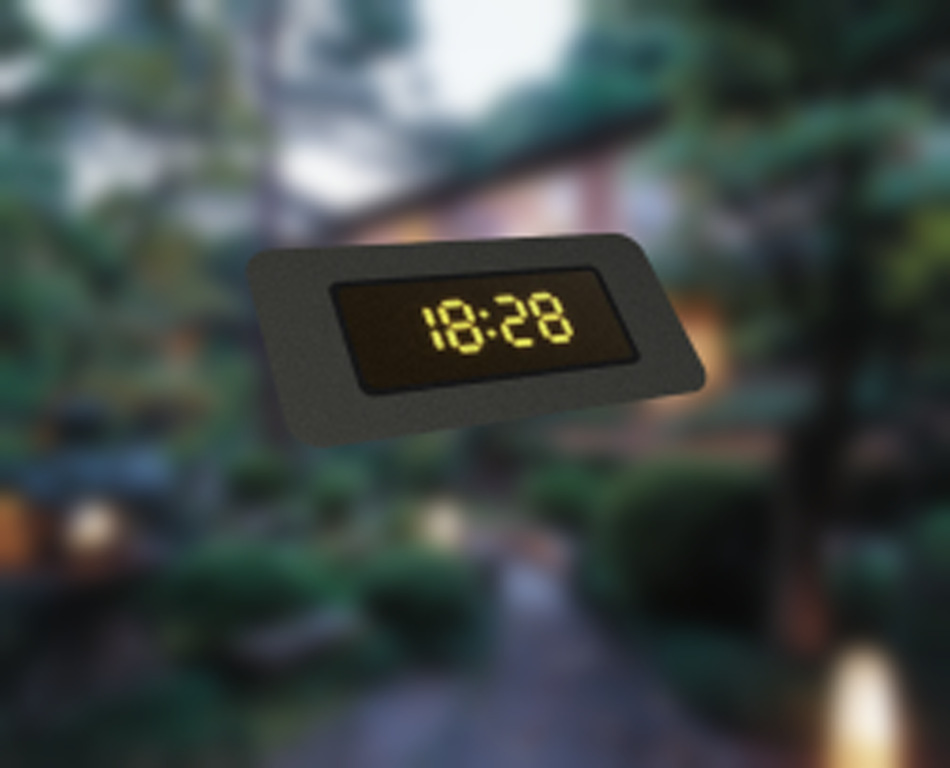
18:28
